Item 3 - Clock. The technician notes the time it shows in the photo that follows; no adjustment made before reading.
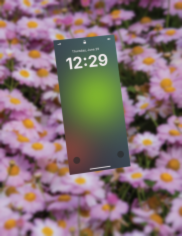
12:29
